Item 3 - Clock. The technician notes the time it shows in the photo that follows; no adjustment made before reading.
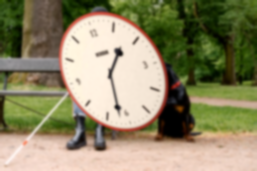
1:32
